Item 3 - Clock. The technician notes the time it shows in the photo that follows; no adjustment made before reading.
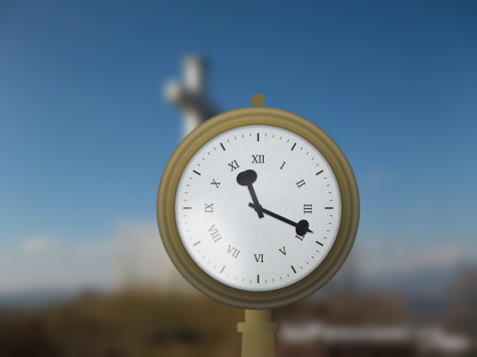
11:19
